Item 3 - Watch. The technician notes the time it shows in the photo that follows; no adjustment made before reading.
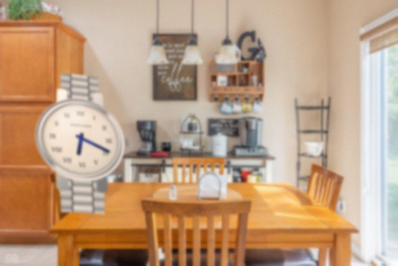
6:19
